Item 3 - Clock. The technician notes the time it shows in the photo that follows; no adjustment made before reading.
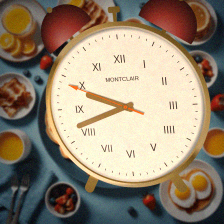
9:41:49
